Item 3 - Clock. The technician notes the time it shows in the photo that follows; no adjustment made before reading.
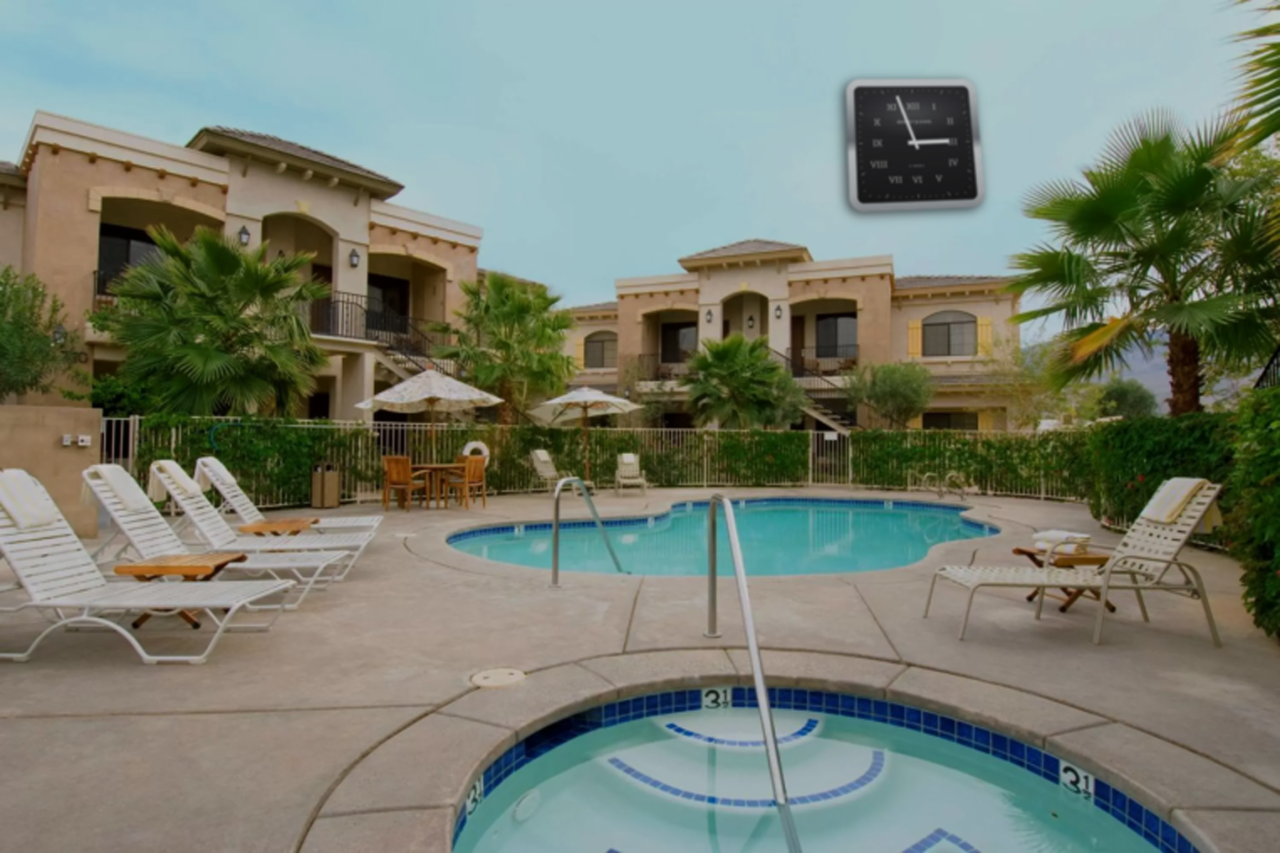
2:57
